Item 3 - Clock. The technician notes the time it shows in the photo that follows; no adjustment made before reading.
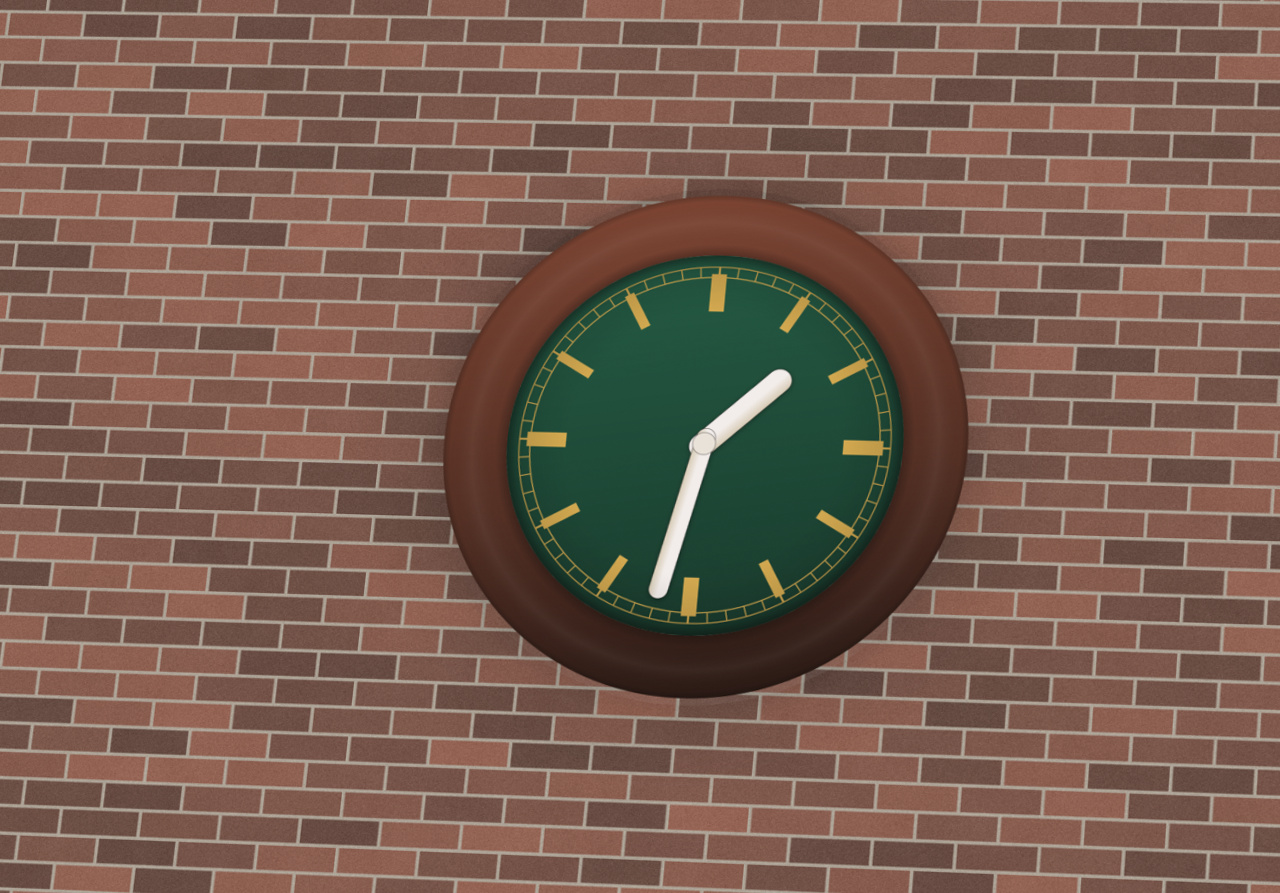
1:32
